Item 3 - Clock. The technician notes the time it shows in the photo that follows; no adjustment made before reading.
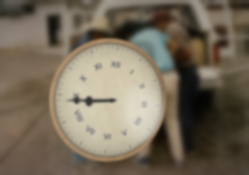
8:44
